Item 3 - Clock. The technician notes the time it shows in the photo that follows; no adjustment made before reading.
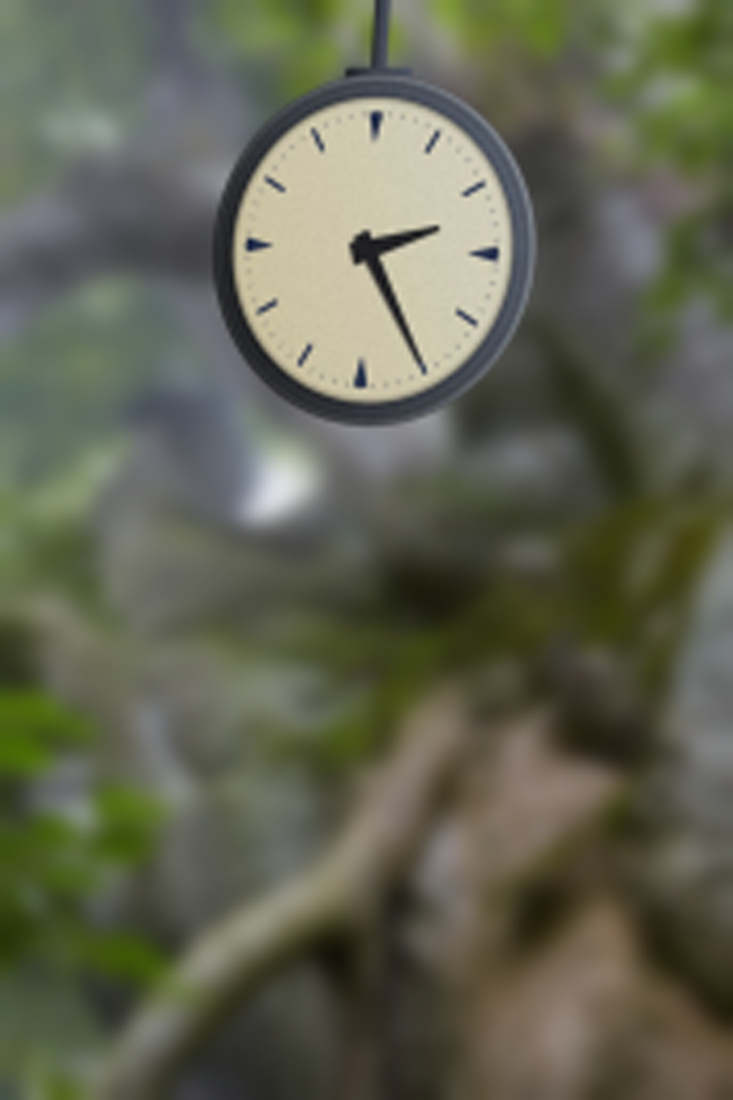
2:25
